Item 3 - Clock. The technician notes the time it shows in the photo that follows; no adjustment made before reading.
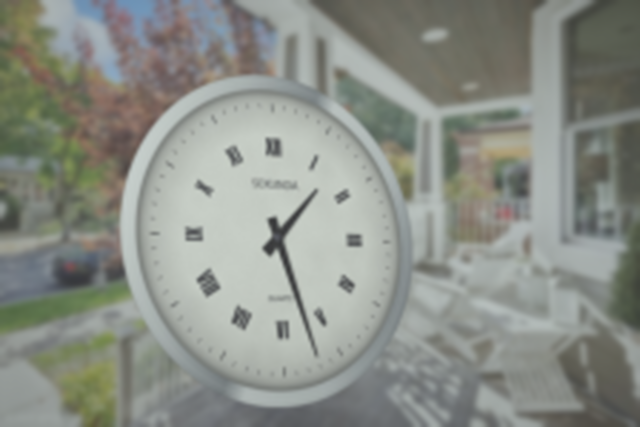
1:27
